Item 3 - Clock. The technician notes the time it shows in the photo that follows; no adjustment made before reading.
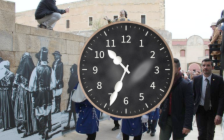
10:34
